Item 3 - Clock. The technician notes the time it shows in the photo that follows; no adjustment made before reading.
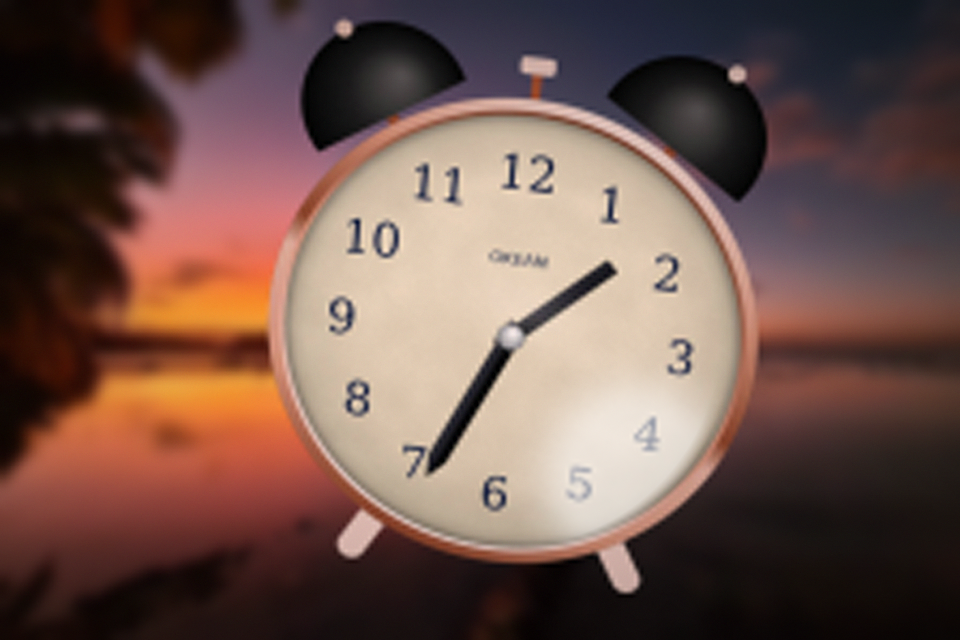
1:34
